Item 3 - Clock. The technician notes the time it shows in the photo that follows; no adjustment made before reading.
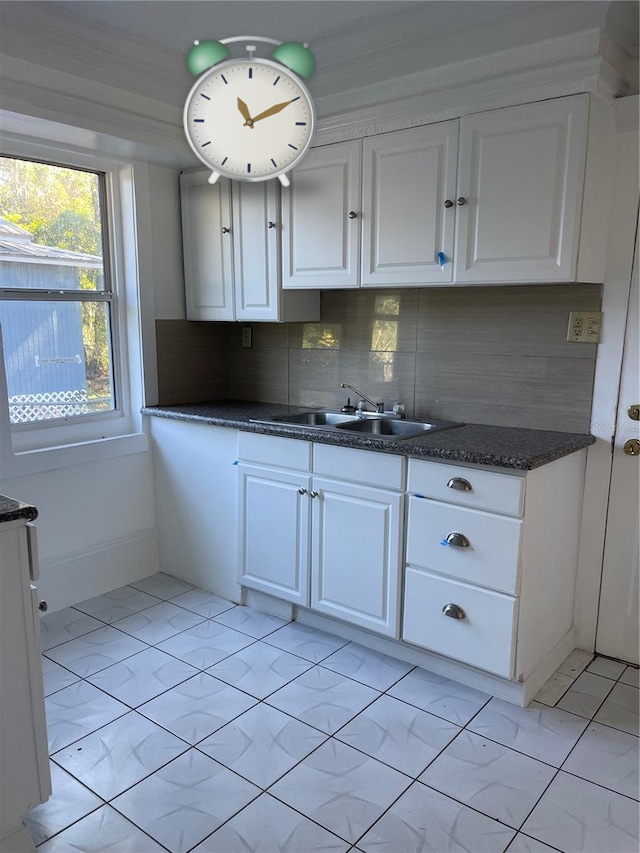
11:10
